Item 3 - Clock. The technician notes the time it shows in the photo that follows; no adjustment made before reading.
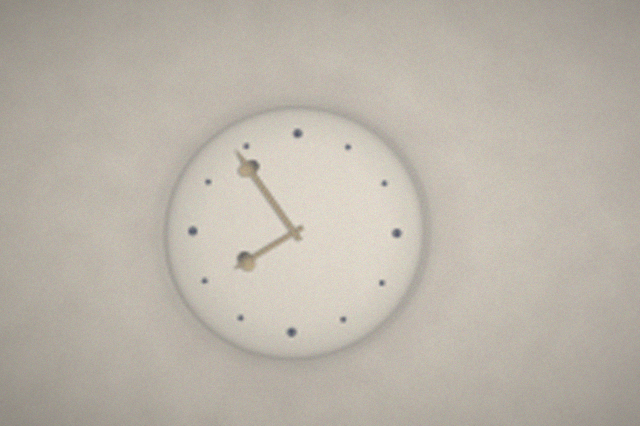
7:54
